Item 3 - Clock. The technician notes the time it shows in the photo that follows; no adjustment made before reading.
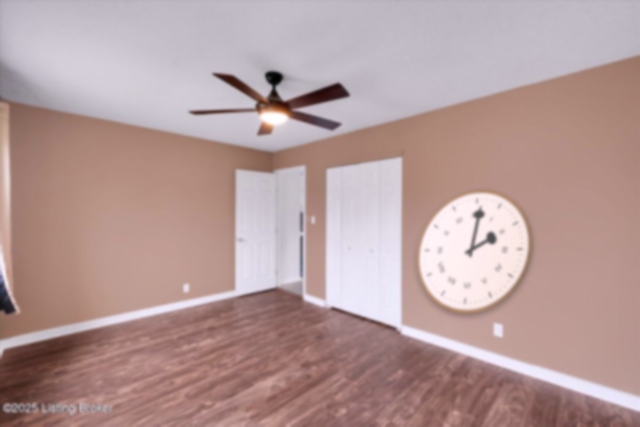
2:01
